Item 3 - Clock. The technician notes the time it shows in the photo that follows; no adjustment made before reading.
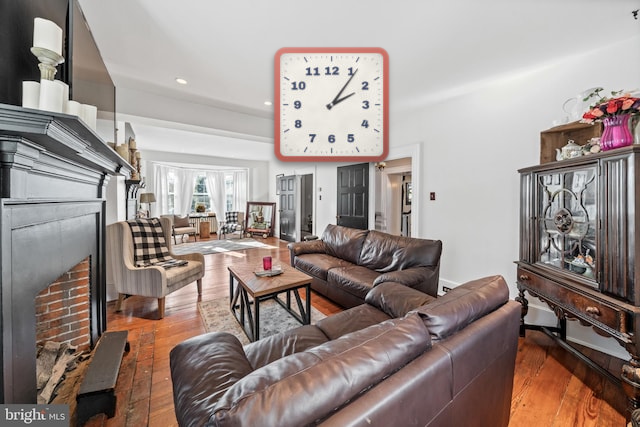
2:06
